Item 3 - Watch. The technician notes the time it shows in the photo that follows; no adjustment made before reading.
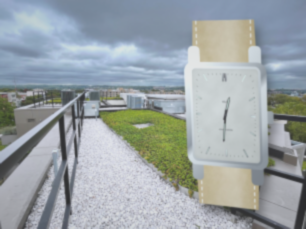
12:31
